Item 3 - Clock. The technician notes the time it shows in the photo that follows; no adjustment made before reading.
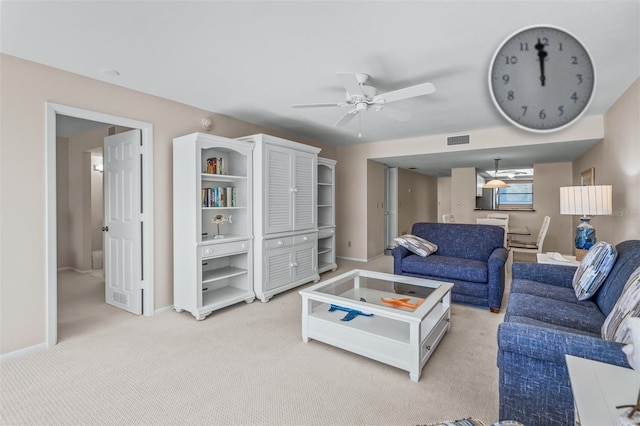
11:59
